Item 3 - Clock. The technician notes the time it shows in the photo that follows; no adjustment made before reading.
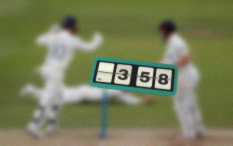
3:58
